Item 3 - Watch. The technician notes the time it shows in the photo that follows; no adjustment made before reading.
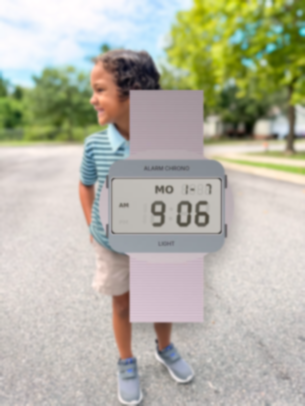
9:06
